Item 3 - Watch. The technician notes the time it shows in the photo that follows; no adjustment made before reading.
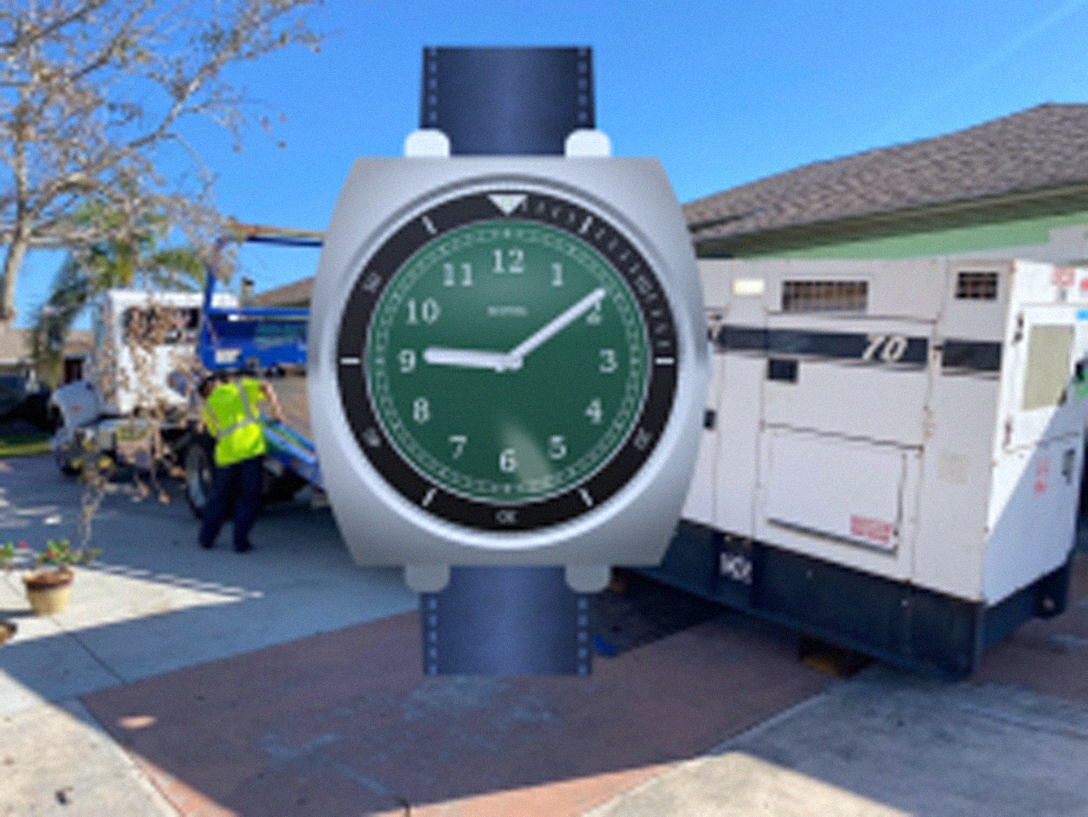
9:09
